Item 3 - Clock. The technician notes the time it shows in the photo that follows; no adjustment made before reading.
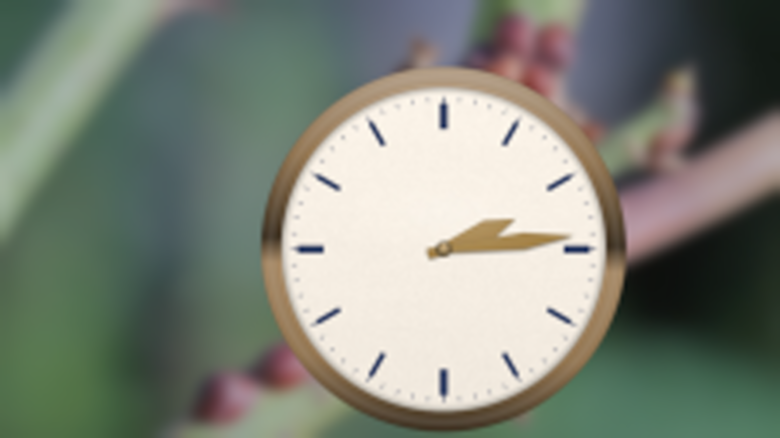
2:14
